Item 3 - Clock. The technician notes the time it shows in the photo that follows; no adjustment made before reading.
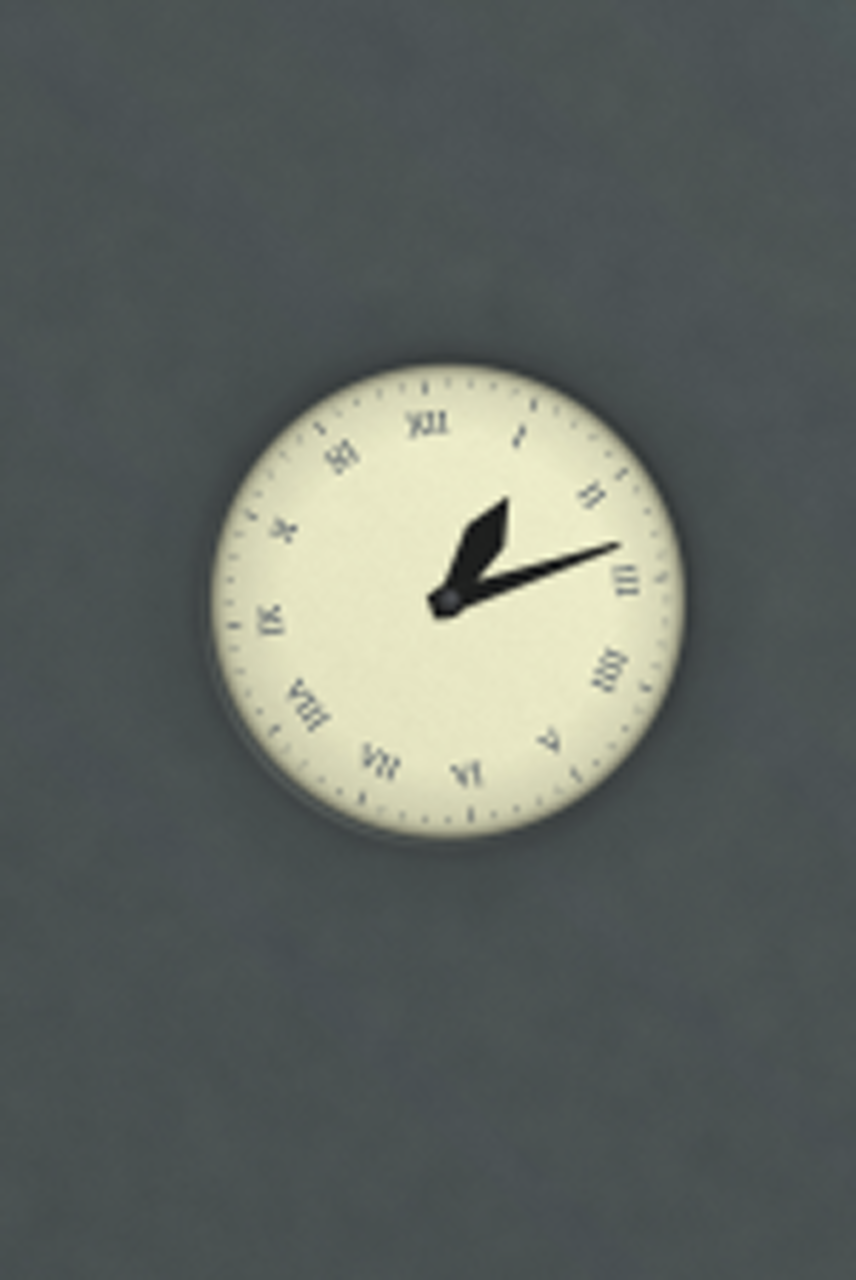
1:13
